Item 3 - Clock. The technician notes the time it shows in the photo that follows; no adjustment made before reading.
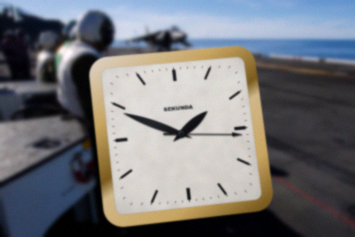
1:49:16
